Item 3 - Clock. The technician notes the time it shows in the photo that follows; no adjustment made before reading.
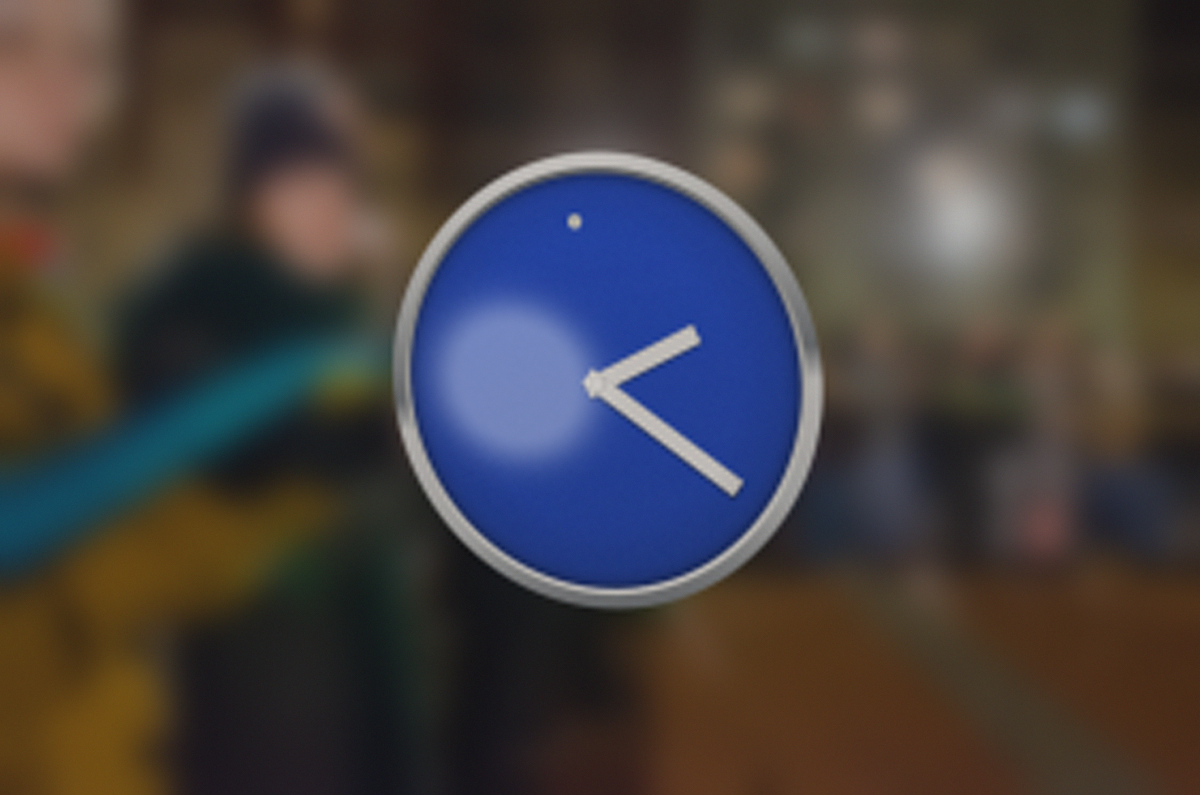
2:22
